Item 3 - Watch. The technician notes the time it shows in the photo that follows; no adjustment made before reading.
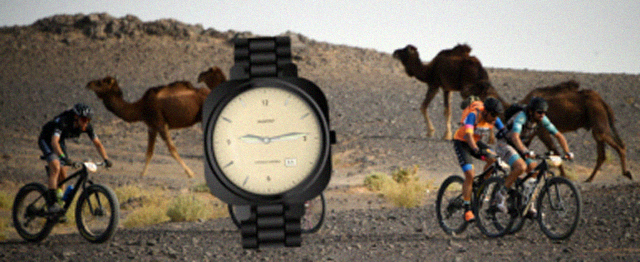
9:14
